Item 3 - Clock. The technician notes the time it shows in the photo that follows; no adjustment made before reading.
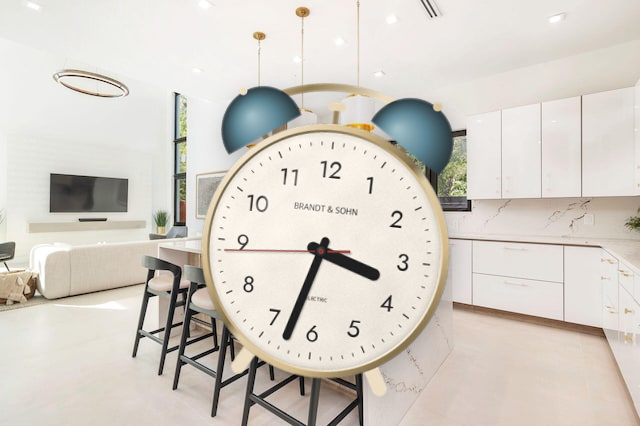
3:32:44
